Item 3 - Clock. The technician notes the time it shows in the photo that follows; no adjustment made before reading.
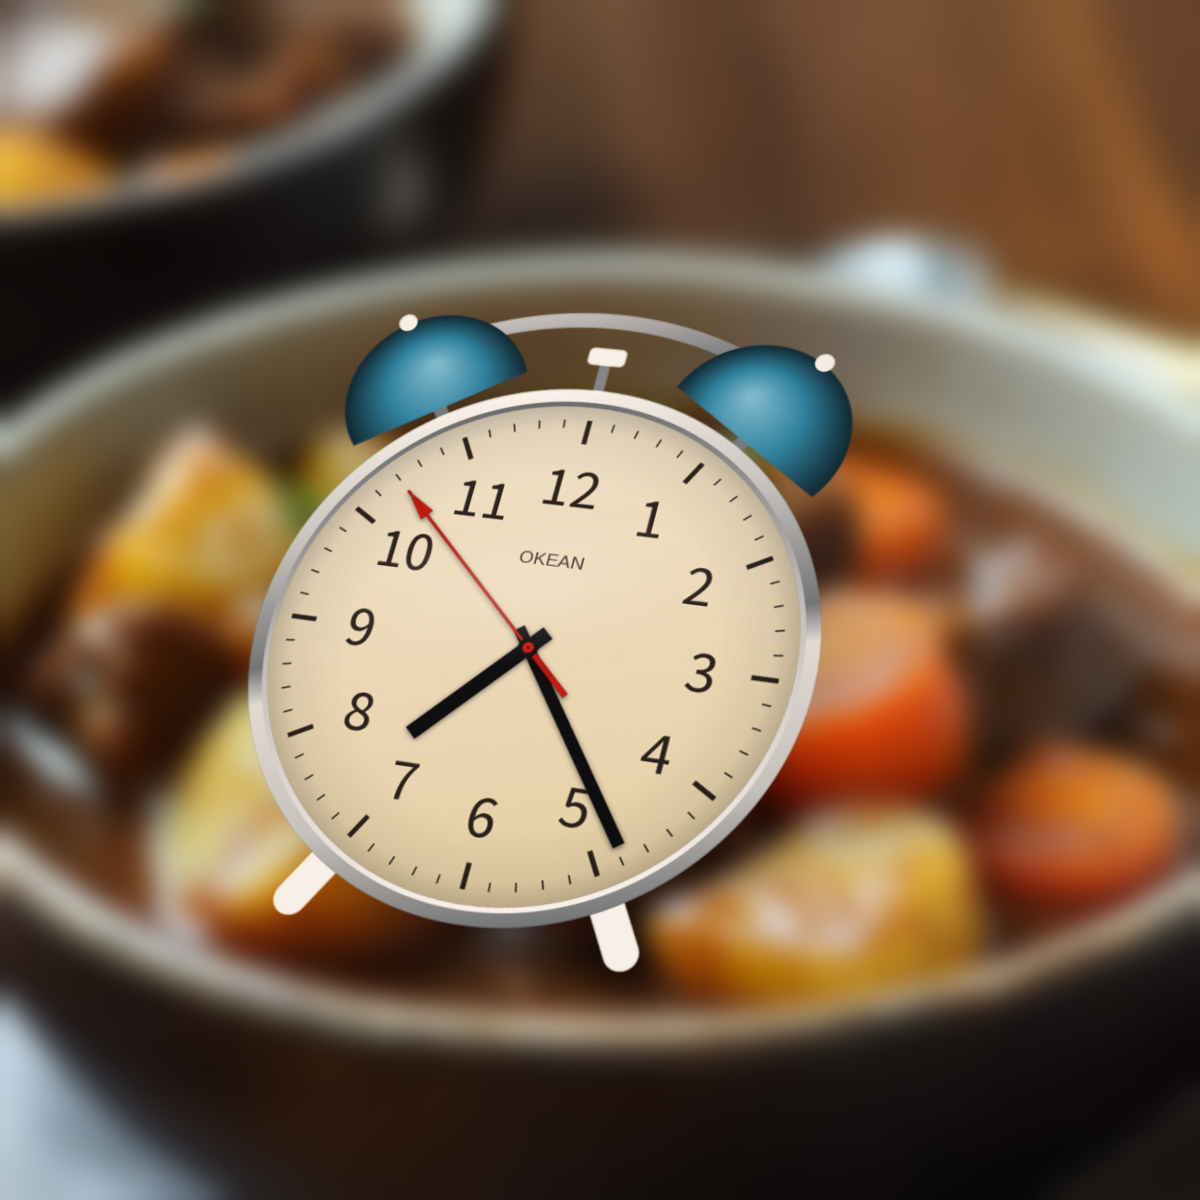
7:23:52
